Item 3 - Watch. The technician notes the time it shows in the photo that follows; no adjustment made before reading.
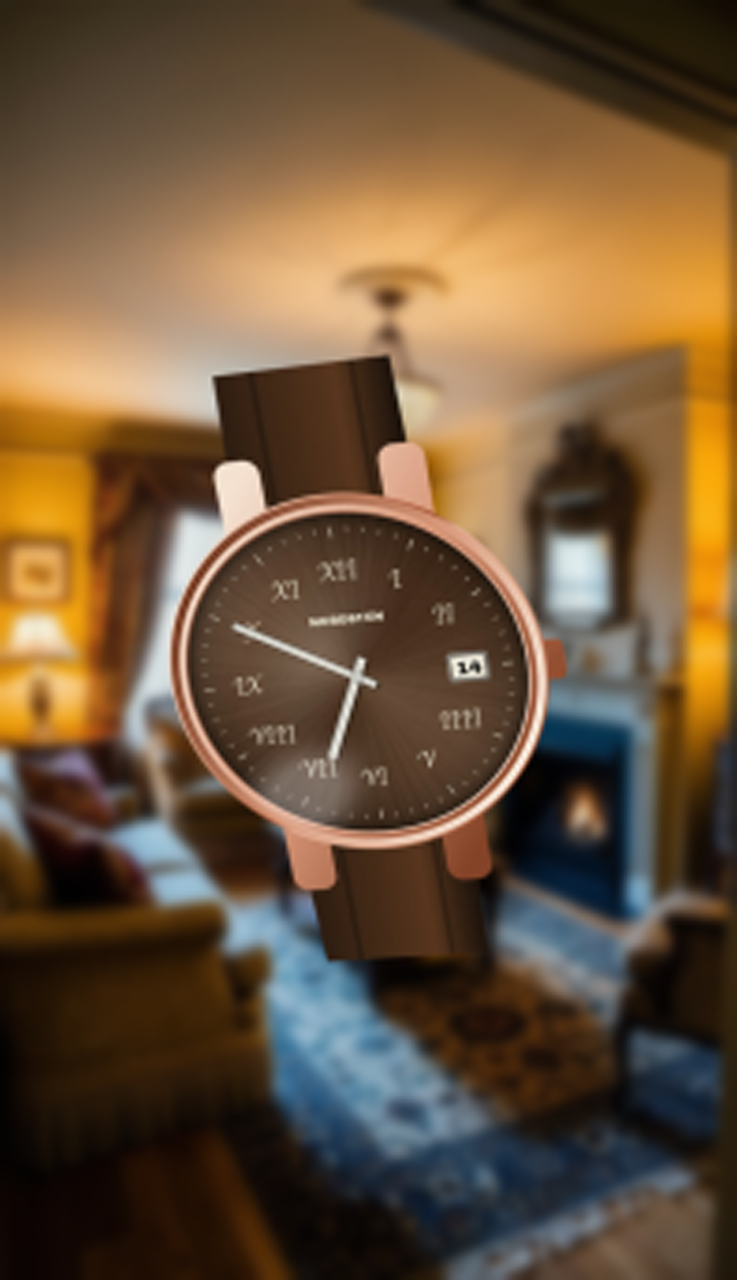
6:50
